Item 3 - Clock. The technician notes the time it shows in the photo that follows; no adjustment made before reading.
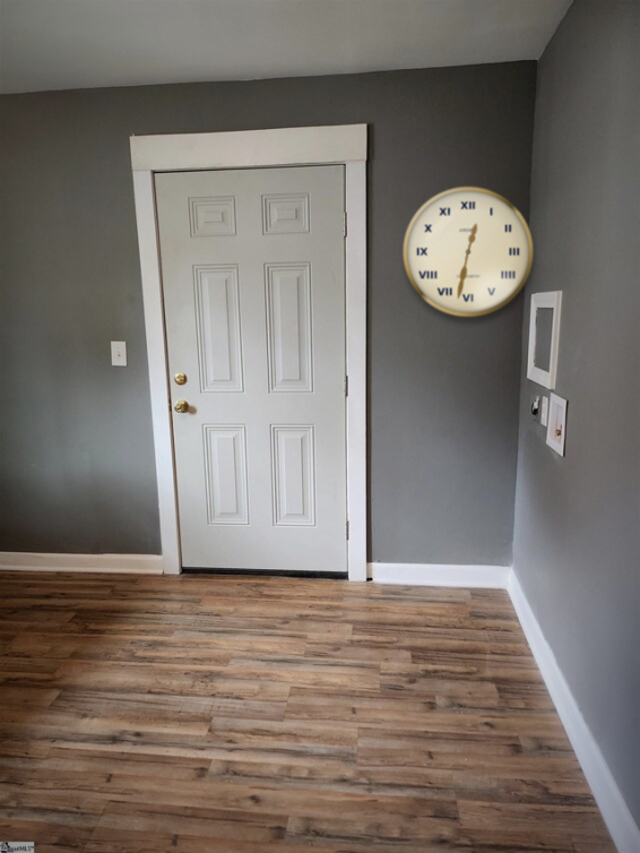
12:32
